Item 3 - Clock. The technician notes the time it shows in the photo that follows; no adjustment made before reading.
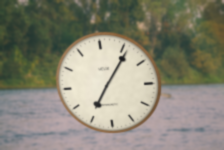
7:06
